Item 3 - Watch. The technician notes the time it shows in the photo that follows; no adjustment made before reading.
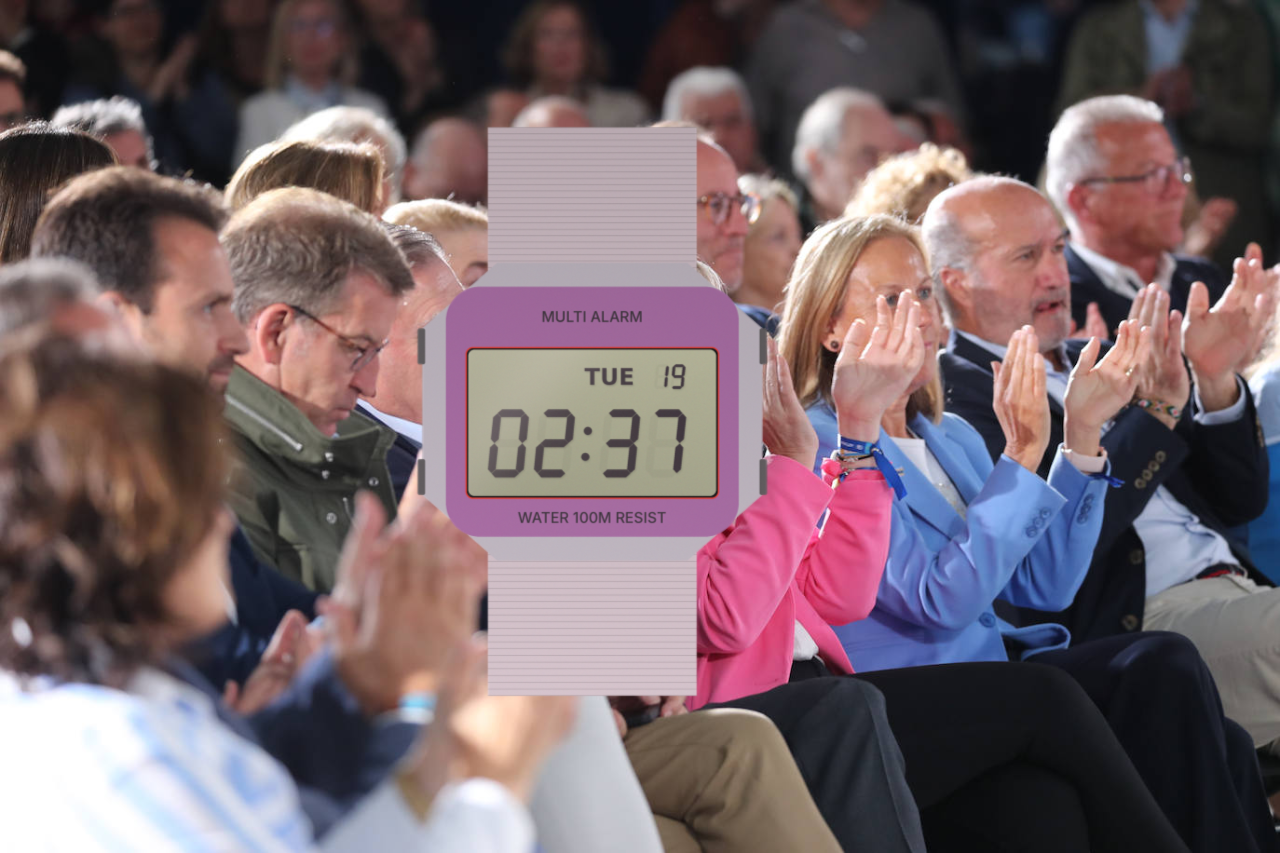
2:37
